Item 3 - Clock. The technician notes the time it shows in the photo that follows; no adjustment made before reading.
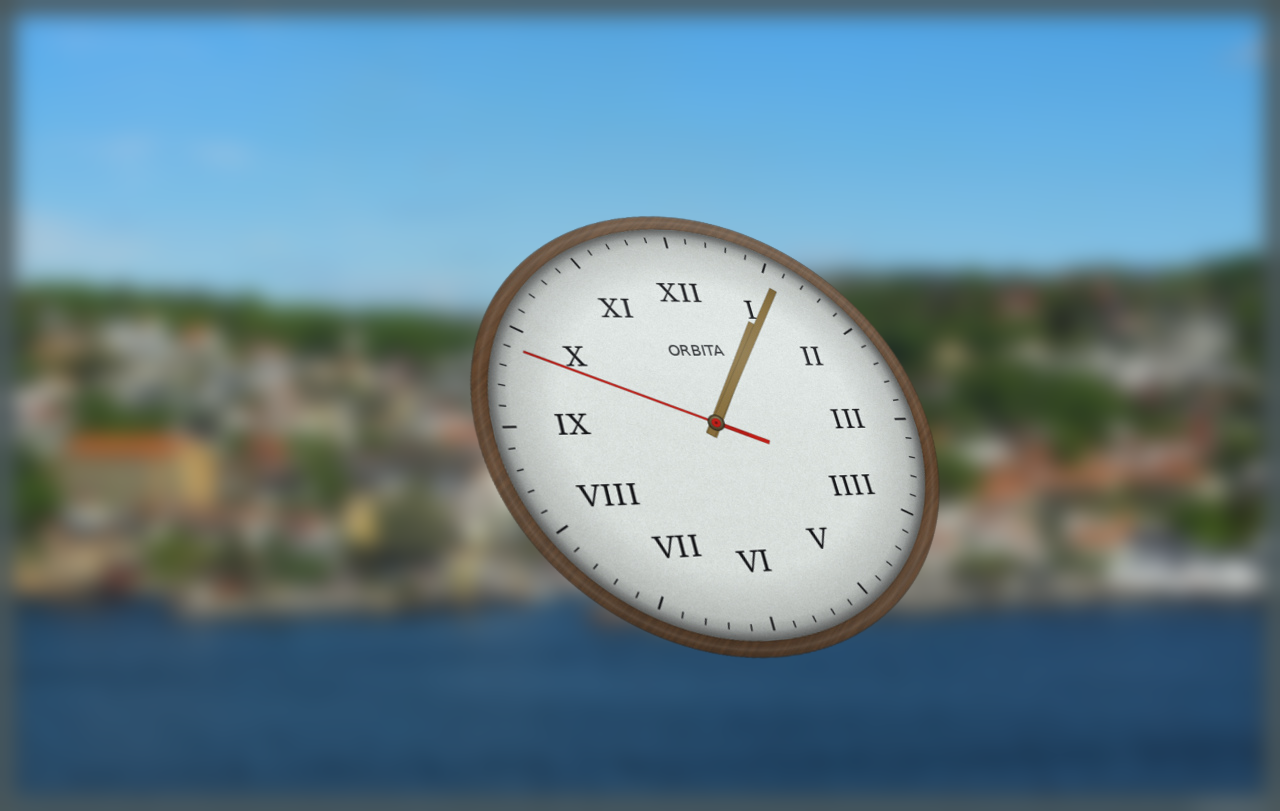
1:05:49
